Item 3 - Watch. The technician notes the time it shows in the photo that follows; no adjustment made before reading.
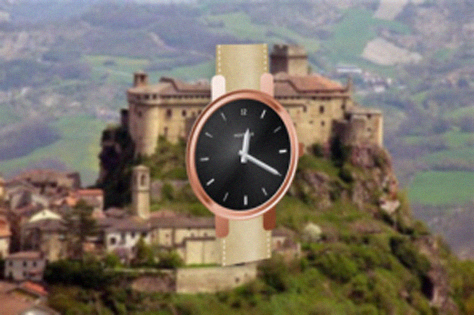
12:20
